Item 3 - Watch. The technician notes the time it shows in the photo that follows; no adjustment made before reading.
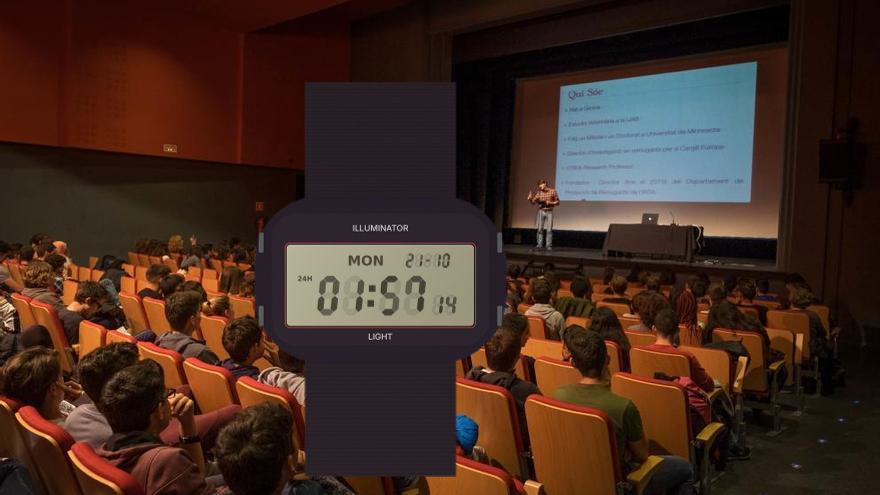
1:57:14
